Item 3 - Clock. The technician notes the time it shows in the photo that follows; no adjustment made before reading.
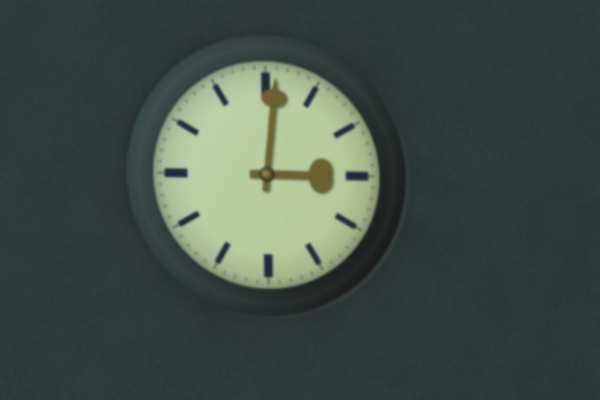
3:01
